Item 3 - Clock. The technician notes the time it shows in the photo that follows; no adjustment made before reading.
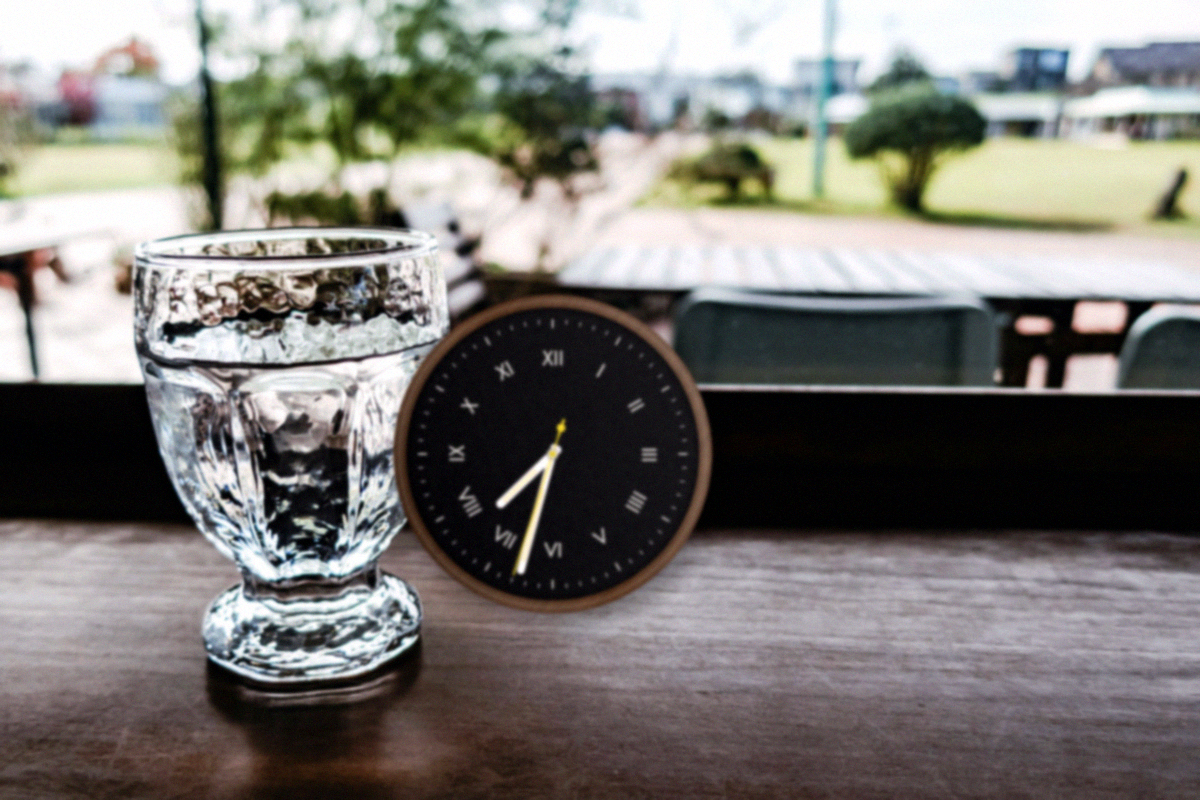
7:32:33
